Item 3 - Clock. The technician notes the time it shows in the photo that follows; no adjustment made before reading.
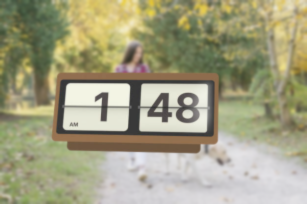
1:48
